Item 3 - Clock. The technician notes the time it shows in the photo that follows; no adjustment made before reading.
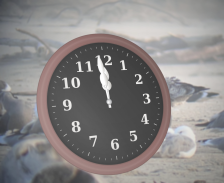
11:59
